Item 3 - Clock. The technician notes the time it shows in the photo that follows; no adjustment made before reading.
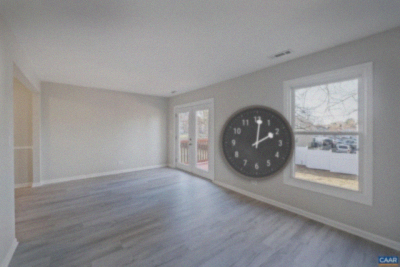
2:01
